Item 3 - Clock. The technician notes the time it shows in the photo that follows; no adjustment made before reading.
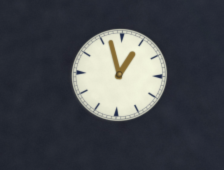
12:57
